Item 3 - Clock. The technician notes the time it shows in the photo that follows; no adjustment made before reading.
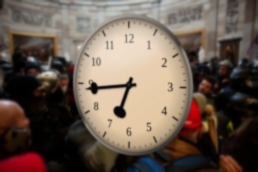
6:44
